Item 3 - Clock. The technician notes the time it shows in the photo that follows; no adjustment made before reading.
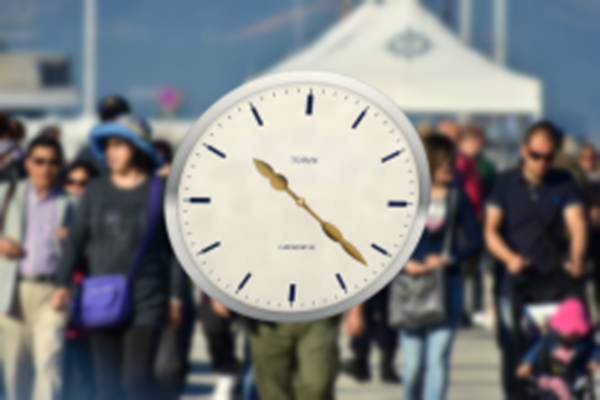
10:22
